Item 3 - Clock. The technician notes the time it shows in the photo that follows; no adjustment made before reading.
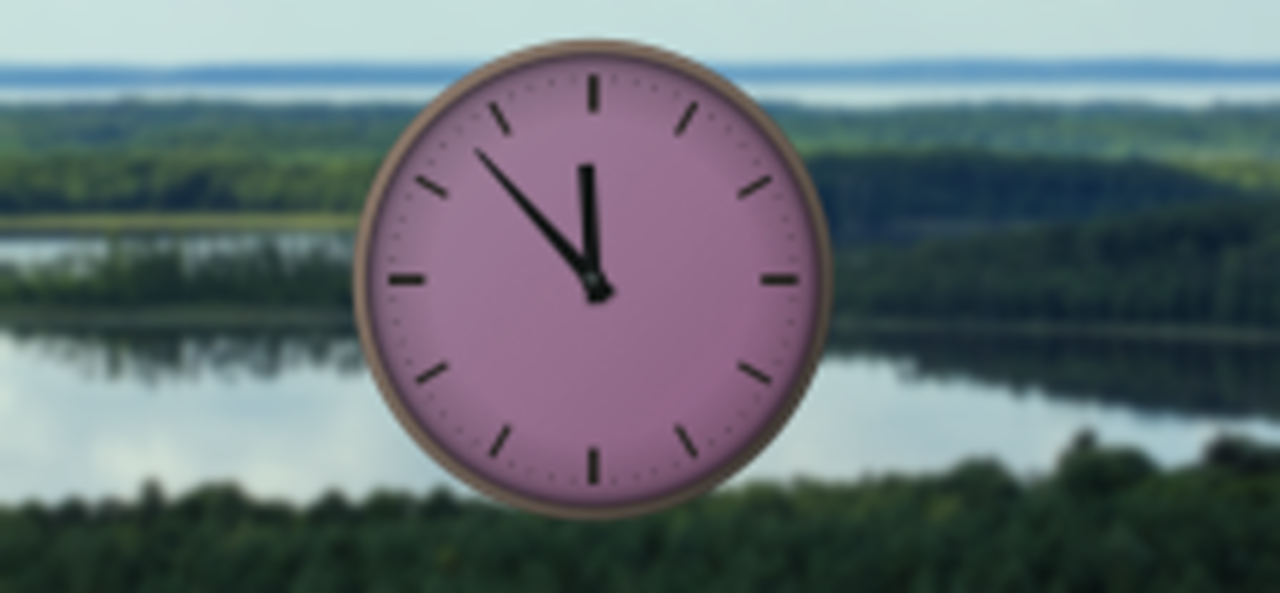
11:53
